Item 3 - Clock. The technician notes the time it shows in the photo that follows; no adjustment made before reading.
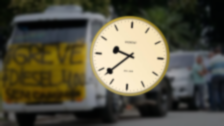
9:38
